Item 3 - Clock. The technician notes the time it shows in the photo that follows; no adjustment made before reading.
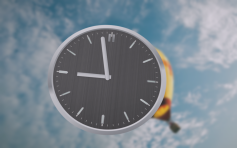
8:58
